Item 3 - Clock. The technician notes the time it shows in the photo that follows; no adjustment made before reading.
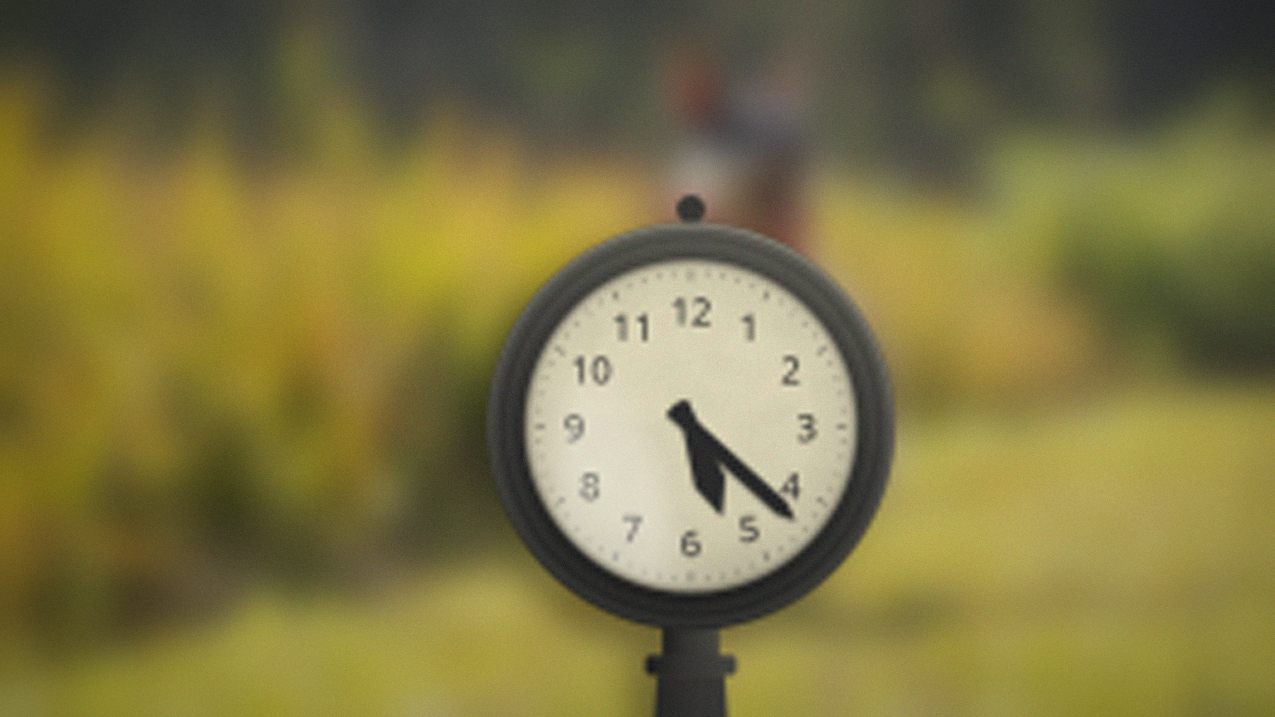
5:22
